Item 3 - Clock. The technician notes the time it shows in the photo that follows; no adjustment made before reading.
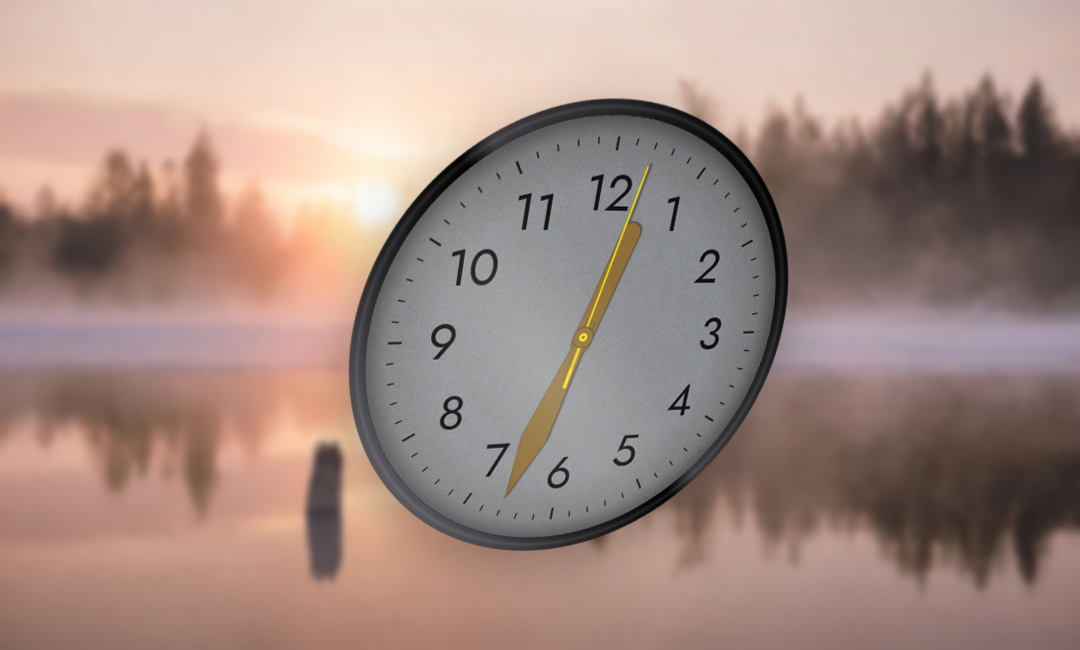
12:33:02
